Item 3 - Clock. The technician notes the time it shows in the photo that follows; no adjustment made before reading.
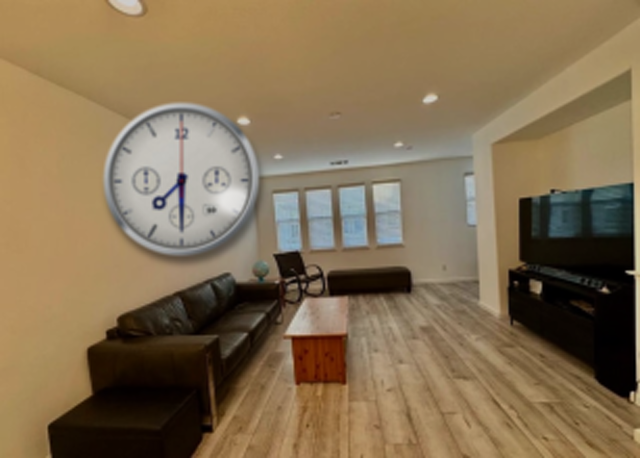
7:30
